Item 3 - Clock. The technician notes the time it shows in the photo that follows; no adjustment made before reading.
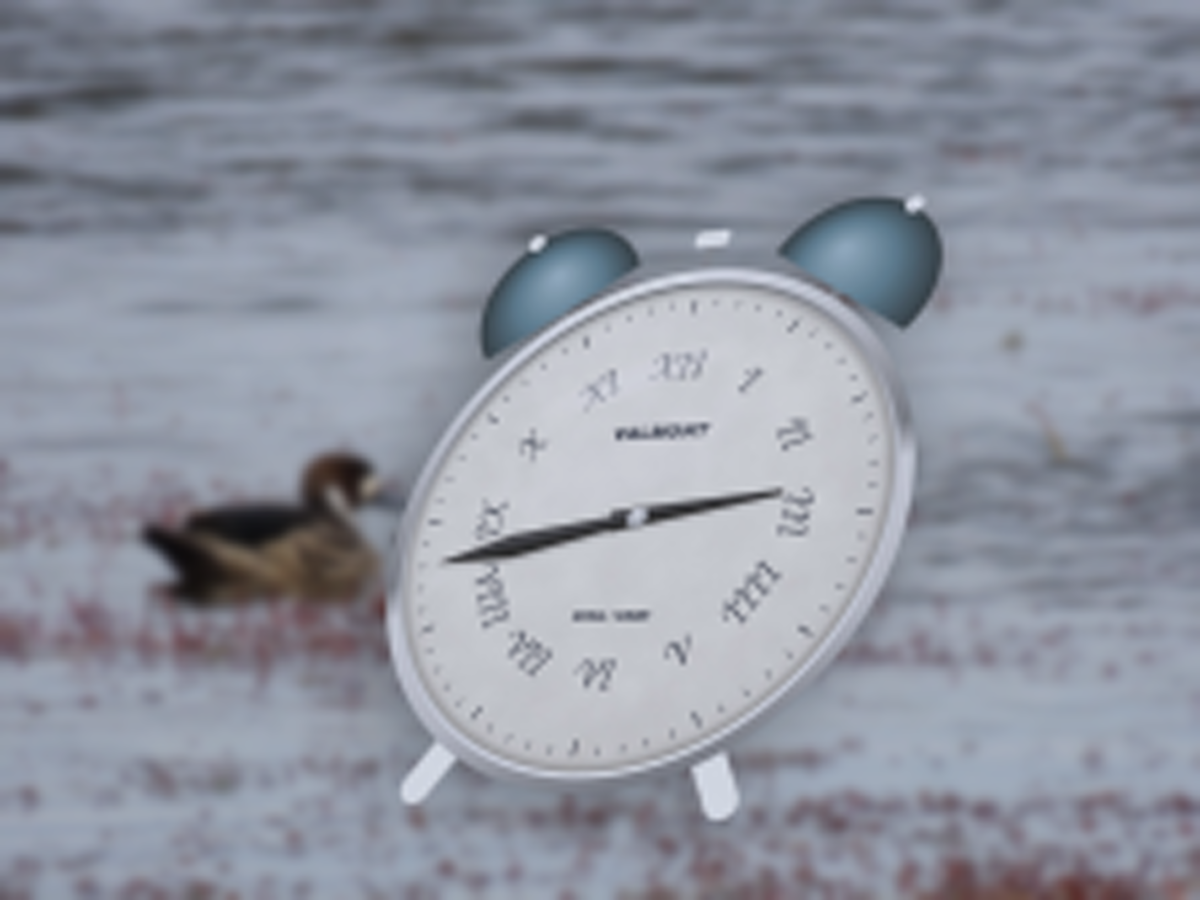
2:43
